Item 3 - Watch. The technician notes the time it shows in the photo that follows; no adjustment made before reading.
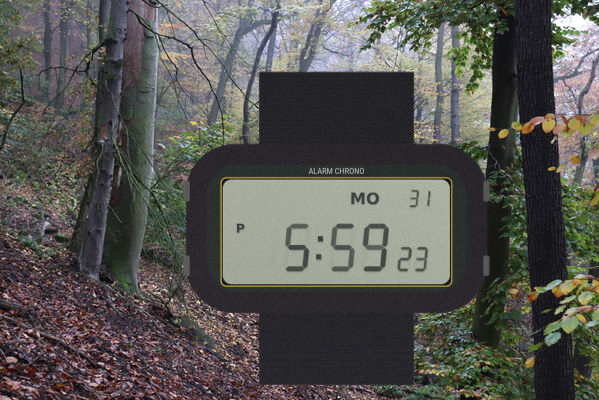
5:59:23
